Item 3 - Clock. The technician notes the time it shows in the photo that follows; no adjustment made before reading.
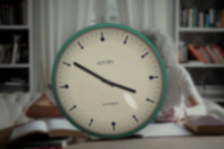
3:51
